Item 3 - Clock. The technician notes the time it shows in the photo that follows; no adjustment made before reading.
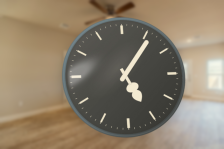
5:06
